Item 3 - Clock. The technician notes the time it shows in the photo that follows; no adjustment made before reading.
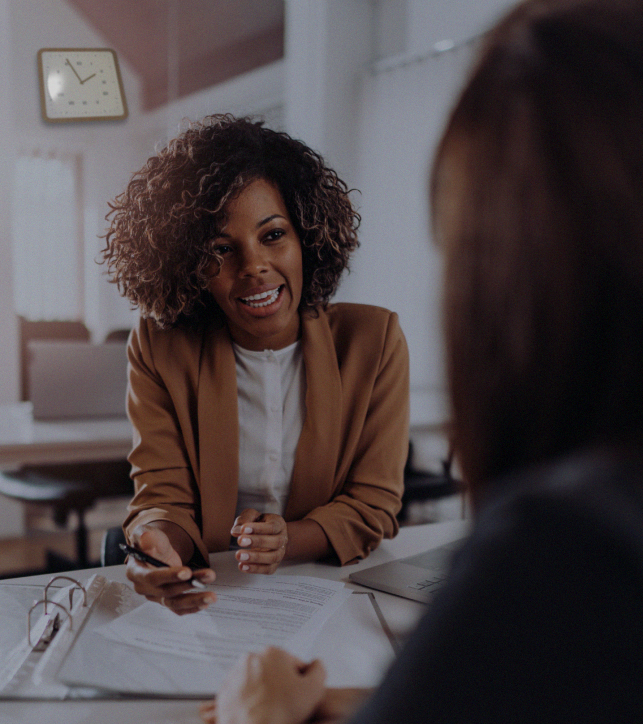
1:56
